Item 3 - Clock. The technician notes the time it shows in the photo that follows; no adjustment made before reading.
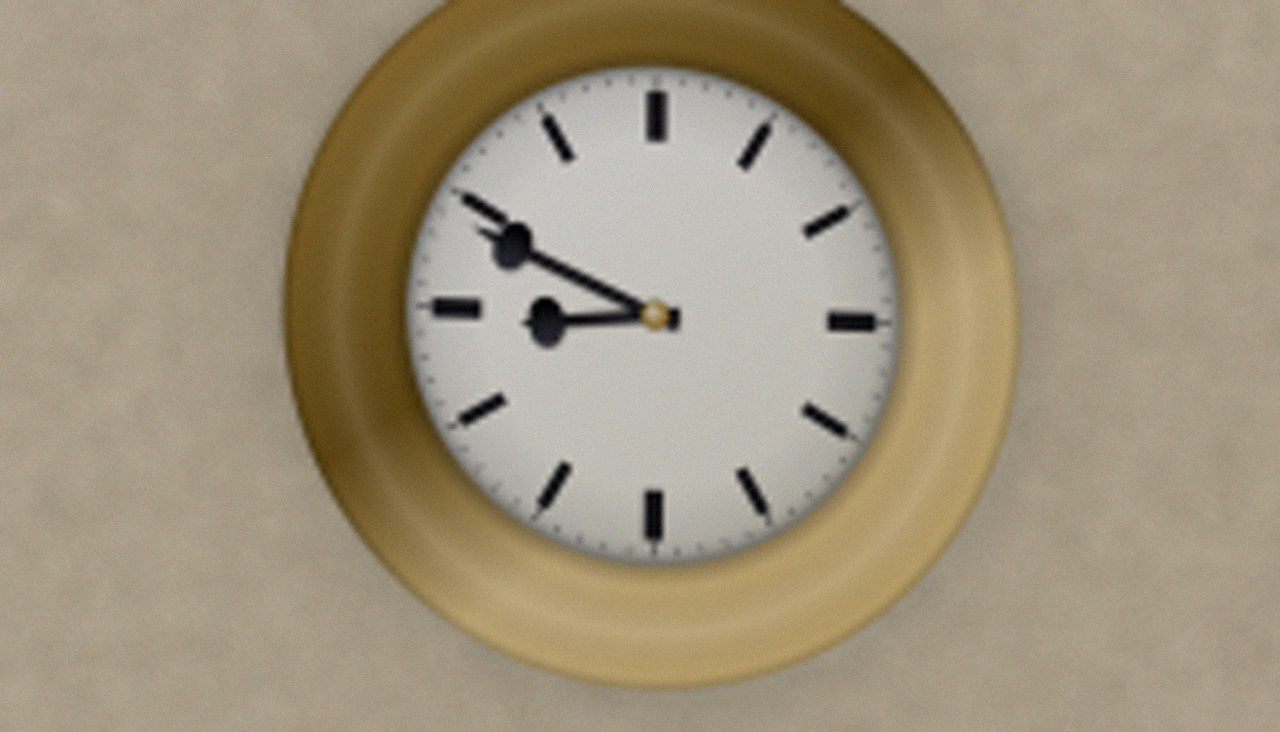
8:49
